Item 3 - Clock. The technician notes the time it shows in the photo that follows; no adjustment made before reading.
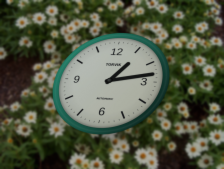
1:13
